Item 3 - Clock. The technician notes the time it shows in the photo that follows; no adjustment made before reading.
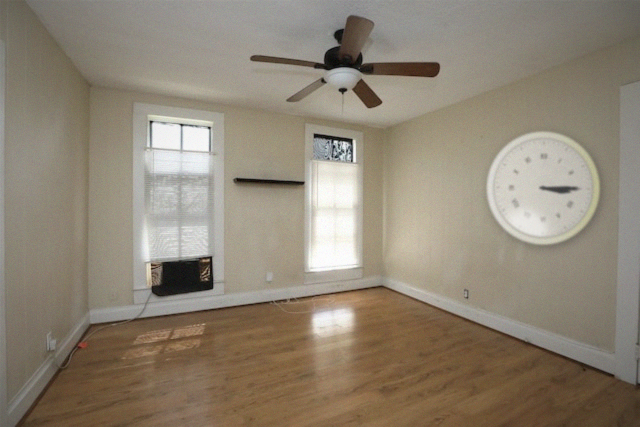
3:15
